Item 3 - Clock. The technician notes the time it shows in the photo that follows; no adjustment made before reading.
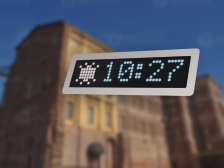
10:27
